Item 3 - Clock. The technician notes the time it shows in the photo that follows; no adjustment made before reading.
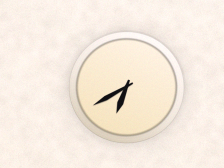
6:40
